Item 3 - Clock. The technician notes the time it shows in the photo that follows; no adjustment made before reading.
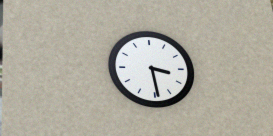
3:29
